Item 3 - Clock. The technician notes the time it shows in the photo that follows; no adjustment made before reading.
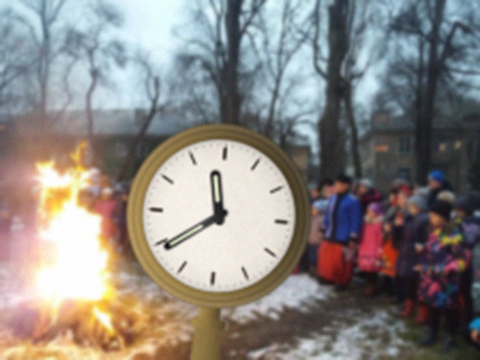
11:39
